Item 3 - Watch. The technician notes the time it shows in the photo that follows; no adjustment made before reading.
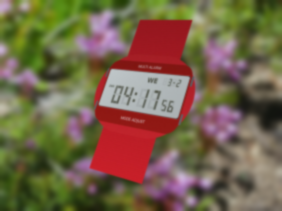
4:17:56
